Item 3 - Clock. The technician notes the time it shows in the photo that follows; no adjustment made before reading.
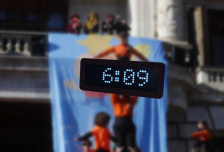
6:09
